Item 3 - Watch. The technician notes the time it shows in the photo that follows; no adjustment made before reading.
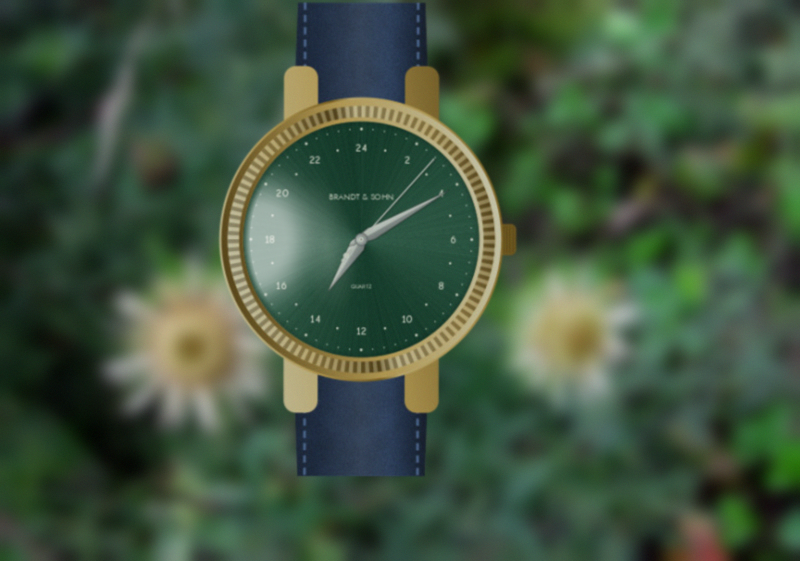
14:10:07
